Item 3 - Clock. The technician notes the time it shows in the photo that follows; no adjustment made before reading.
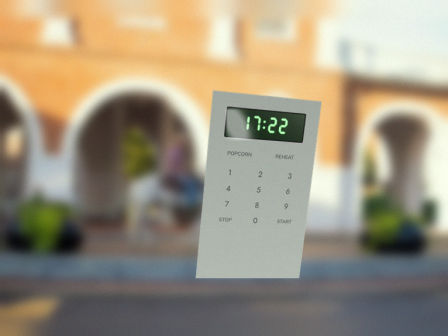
17:22
